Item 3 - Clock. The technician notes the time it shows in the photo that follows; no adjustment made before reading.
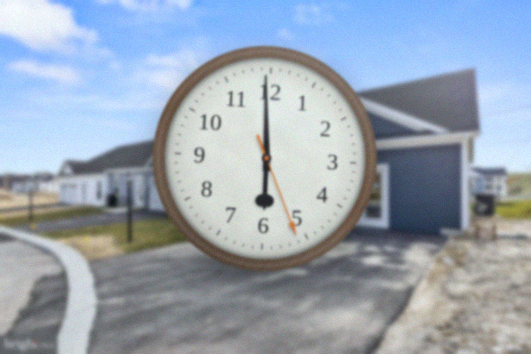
5:59:26
